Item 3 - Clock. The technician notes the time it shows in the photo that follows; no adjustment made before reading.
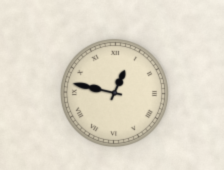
12:47
